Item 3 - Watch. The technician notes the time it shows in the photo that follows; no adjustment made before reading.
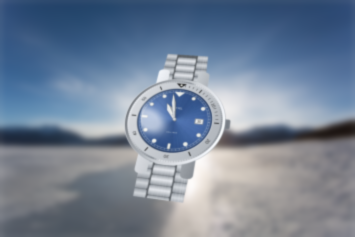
10:58
